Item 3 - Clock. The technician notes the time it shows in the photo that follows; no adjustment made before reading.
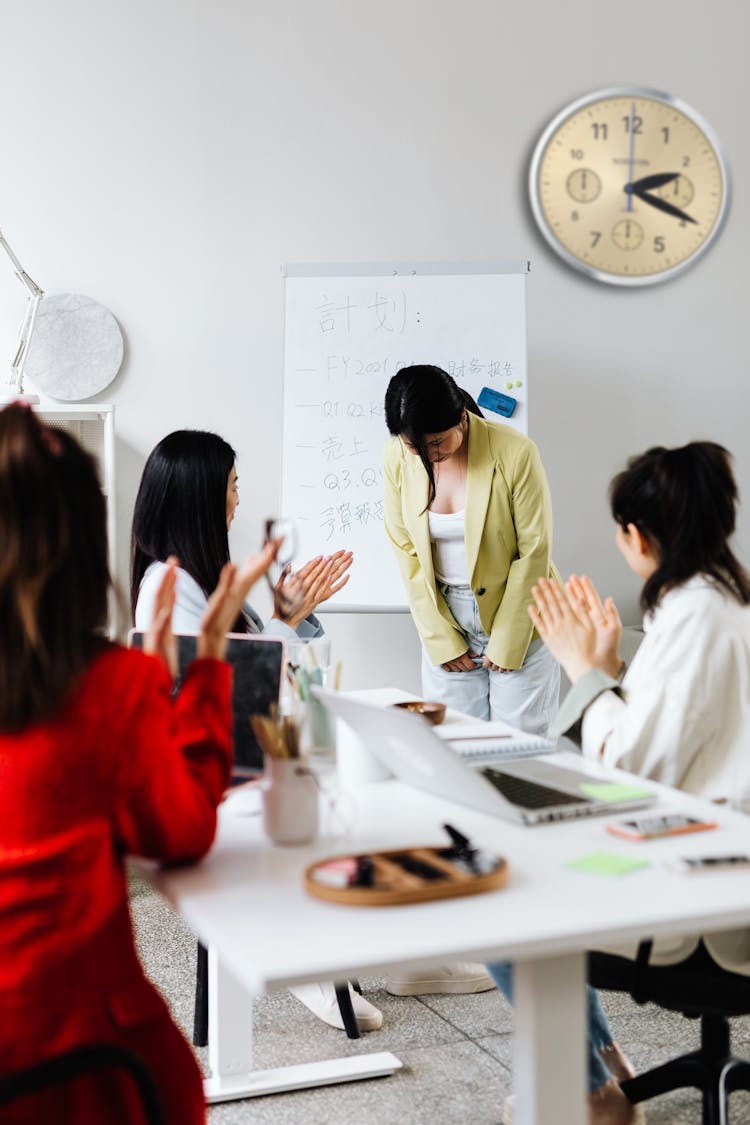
2:19
